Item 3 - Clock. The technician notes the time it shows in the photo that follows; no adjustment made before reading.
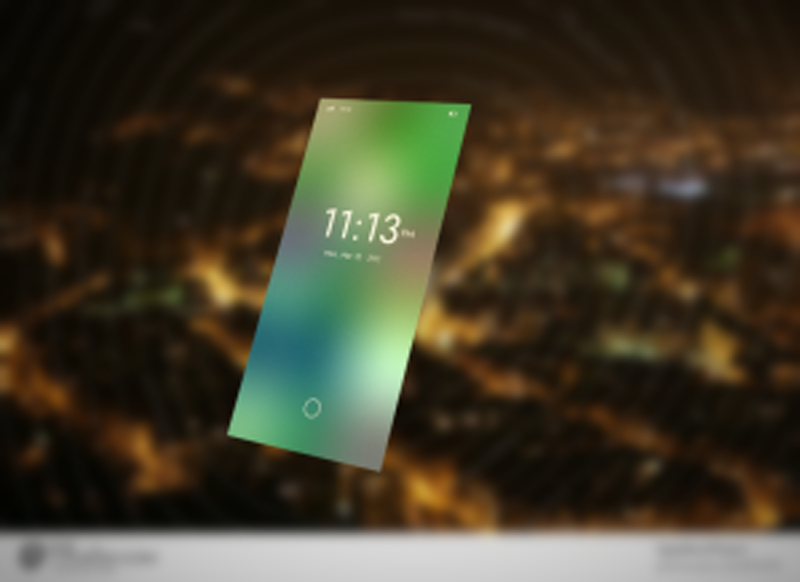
11:13
